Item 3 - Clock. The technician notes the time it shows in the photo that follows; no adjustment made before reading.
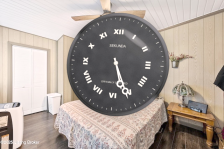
5:26
